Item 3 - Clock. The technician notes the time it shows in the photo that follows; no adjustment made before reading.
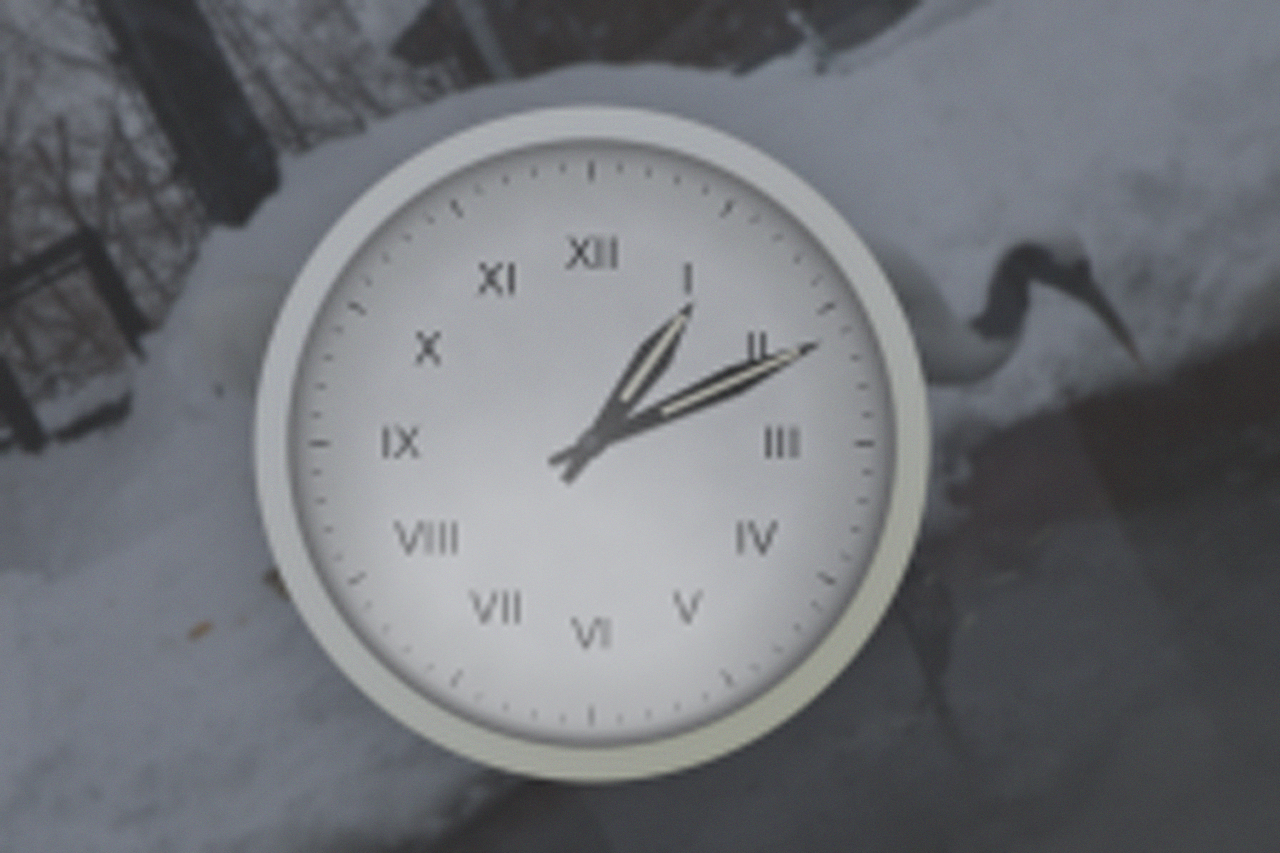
1:11
